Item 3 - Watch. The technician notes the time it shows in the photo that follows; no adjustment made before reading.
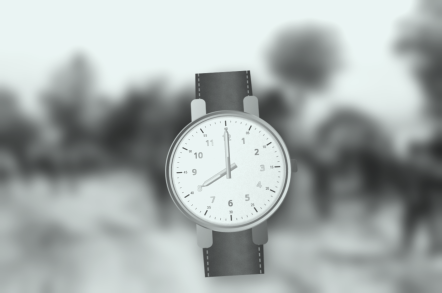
8:00
